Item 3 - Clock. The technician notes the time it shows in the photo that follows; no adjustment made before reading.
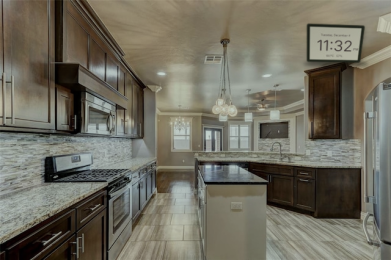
11:32
